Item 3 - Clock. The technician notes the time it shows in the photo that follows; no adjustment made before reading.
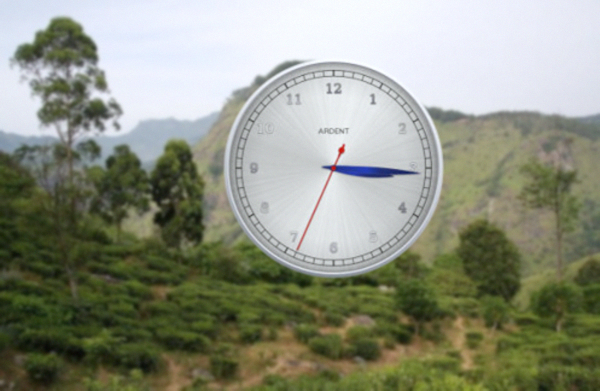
3:15:34
